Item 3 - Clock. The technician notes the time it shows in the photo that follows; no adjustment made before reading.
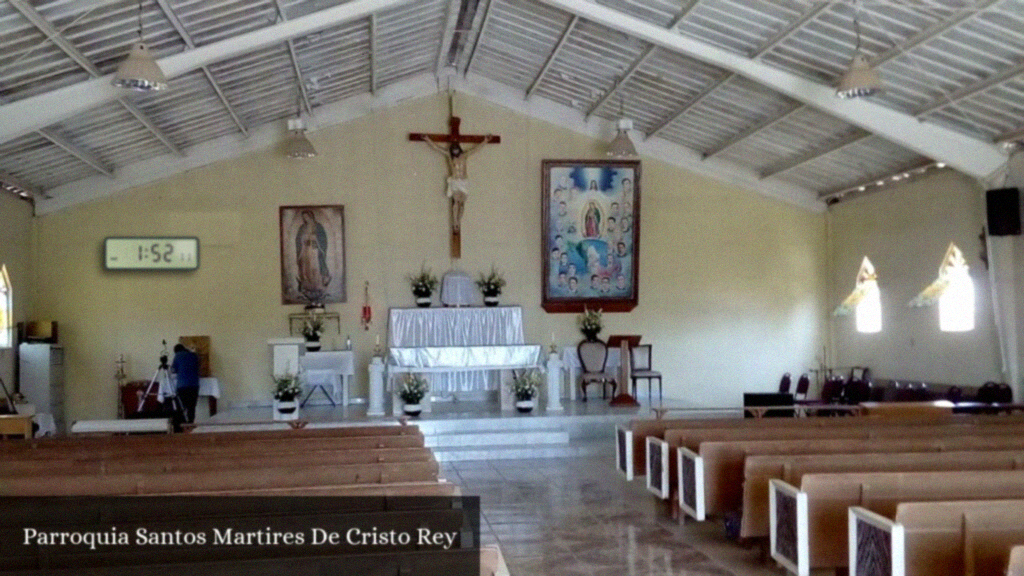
1:52
